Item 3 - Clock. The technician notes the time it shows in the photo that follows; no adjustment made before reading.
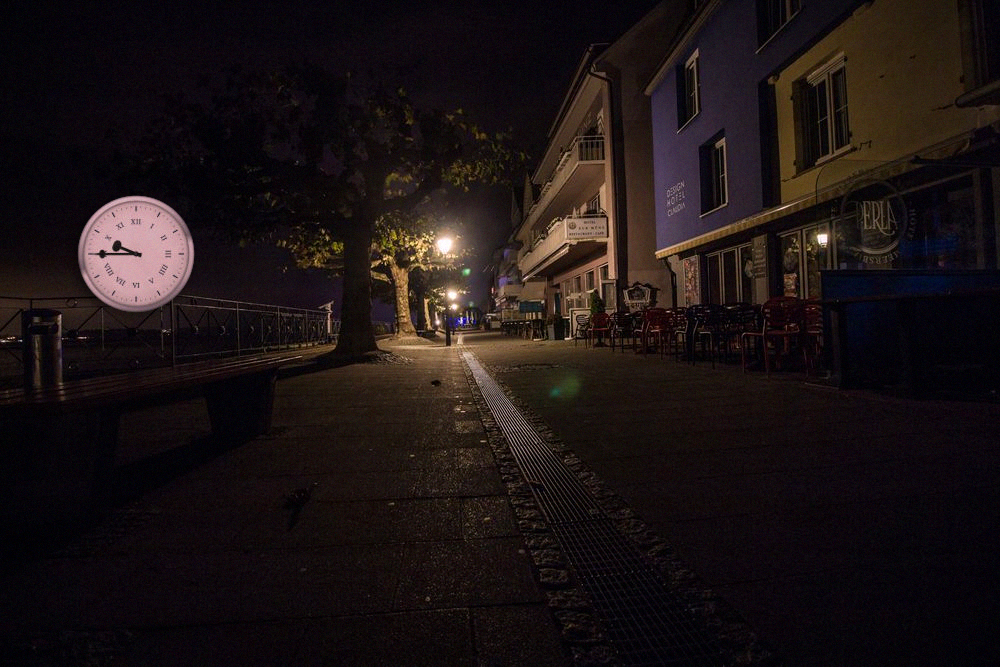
9:45
